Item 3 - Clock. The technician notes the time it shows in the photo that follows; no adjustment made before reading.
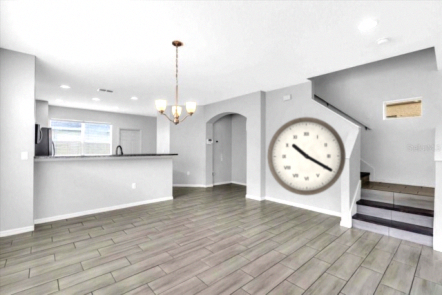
10:20
